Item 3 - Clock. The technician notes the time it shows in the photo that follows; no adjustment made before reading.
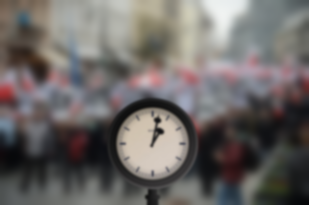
1:02
